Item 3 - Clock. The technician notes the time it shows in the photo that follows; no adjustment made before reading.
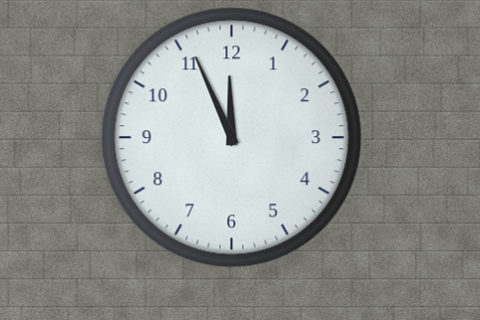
11:56
